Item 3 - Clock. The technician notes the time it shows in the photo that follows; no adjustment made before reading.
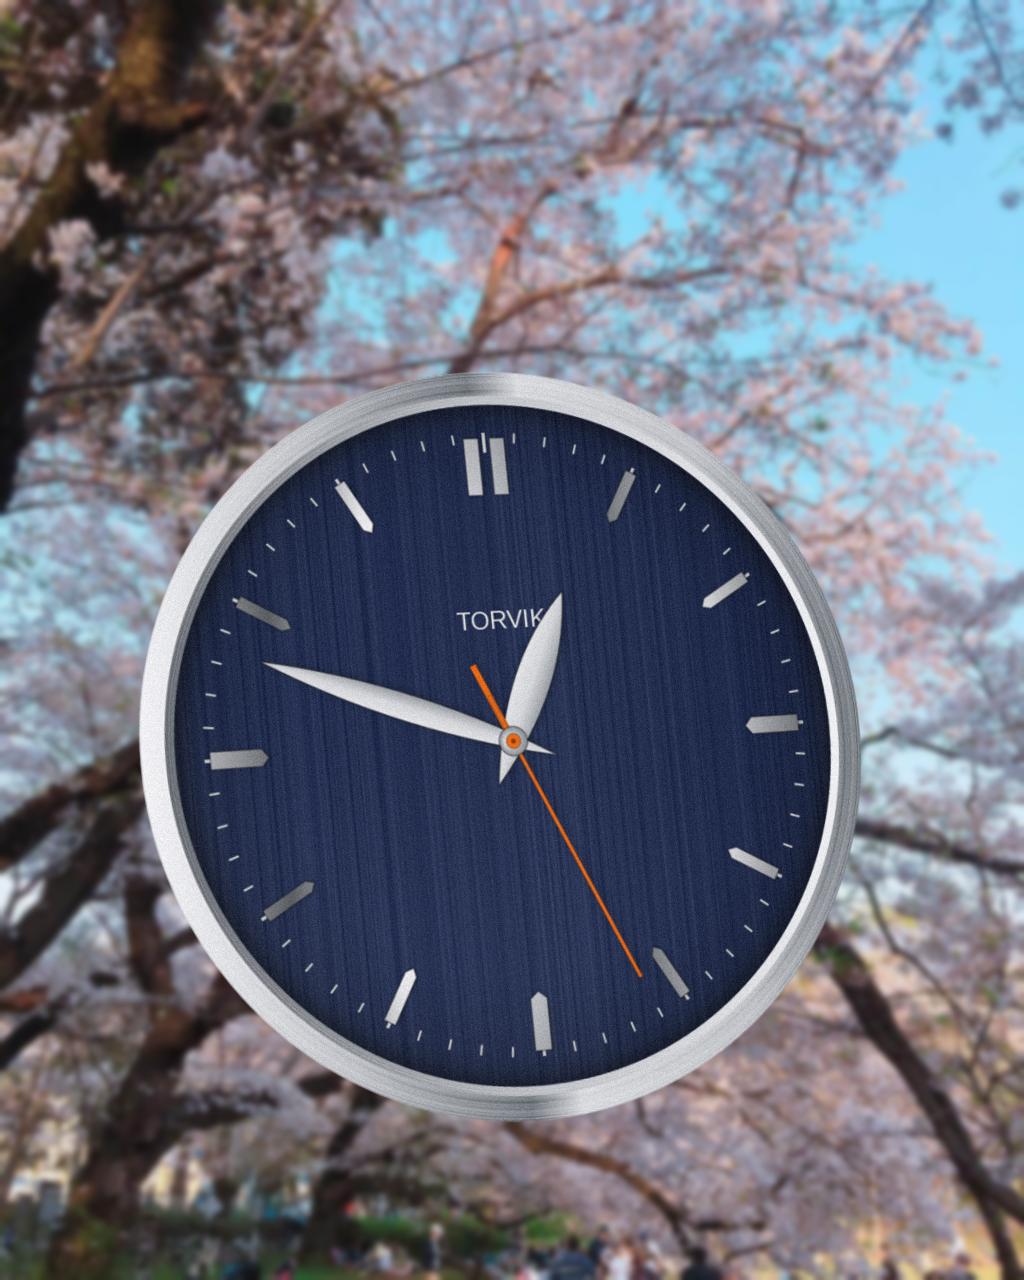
12:48:26
